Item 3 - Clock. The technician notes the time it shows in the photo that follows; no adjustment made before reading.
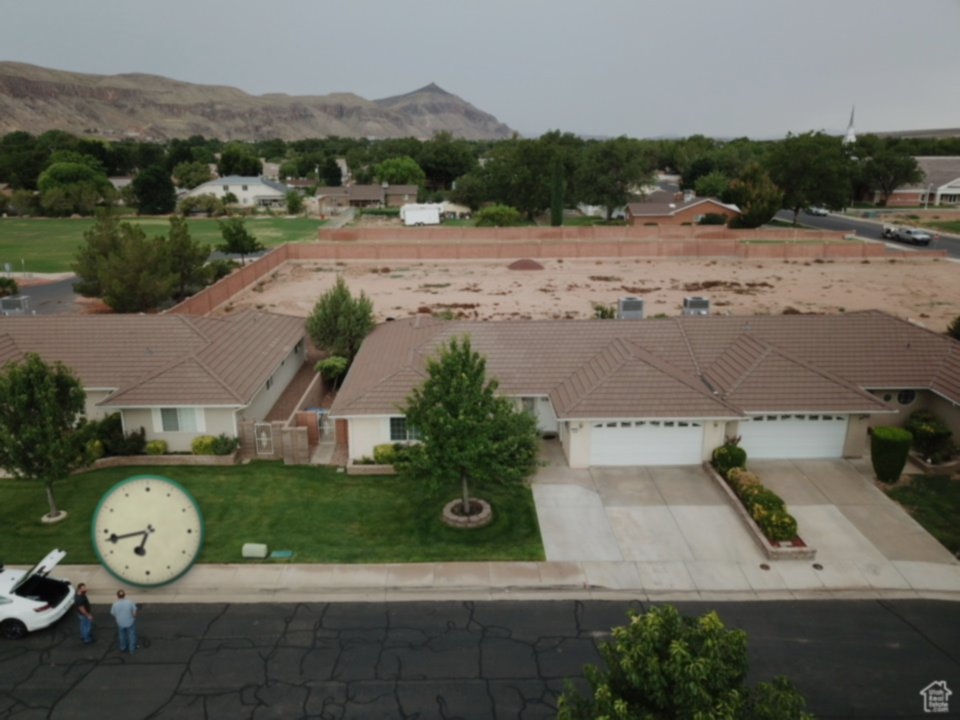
6:43
